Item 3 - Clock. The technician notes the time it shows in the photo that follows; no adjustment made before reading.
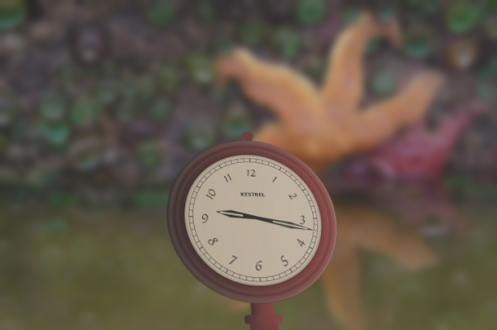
9:17
